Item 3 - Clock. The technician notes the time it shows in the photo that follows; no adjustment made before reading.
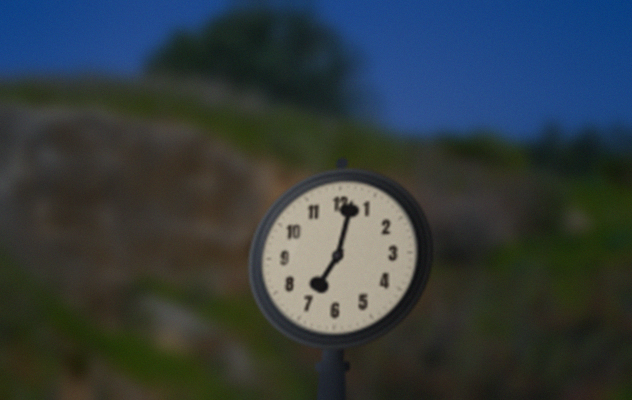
7:02
